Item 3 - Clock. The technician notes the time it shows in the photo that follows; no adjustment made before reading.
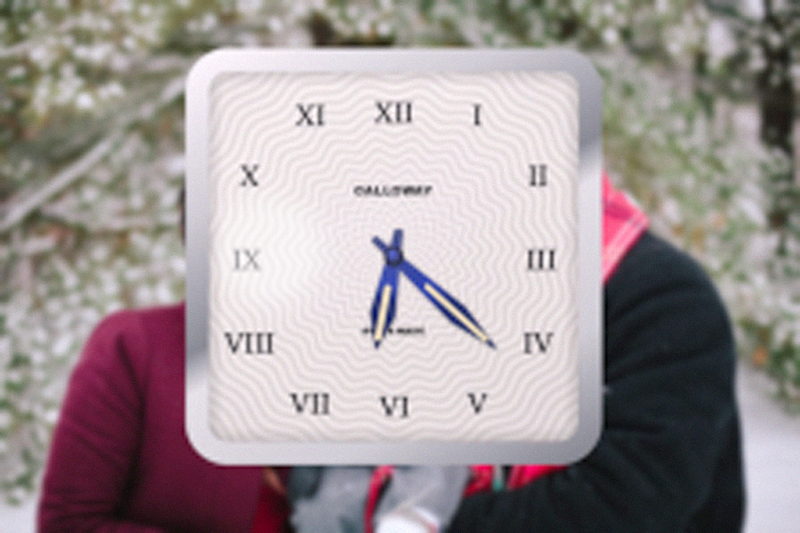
6:22
